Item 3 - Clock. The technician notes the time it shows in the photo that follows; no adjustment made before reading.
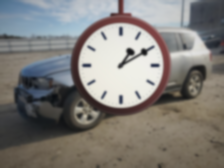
1:10
